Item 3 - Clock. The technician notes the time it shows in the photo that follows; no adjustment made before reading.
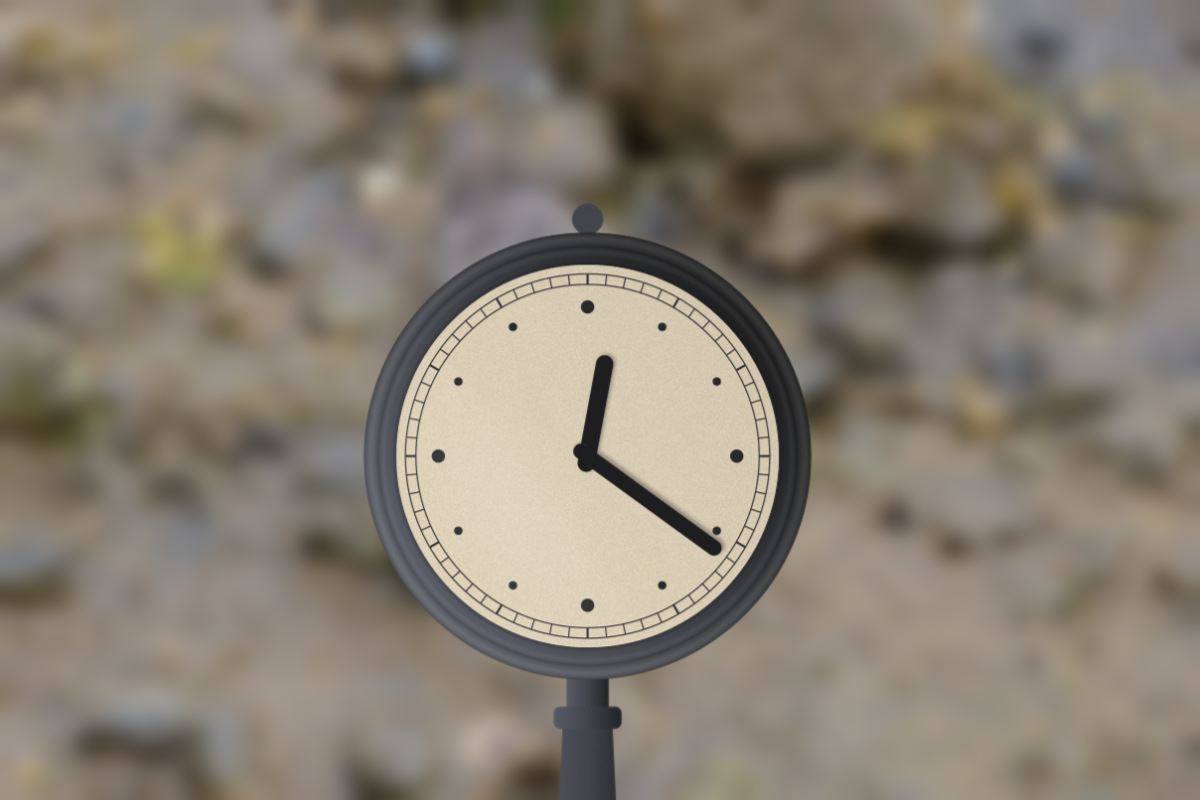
12:21
